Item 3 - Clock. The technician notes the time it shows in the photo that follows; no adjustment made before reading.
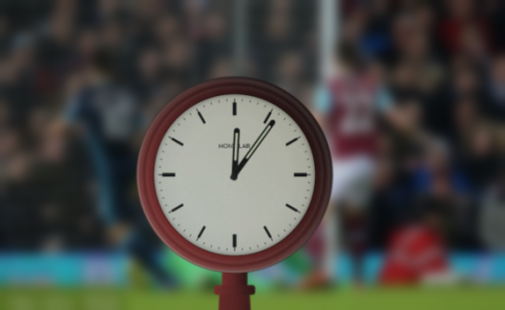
12:06
